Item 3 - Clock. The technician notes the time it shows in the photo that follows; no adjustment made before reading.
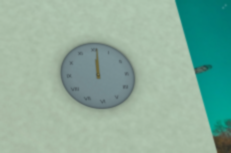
12:01
